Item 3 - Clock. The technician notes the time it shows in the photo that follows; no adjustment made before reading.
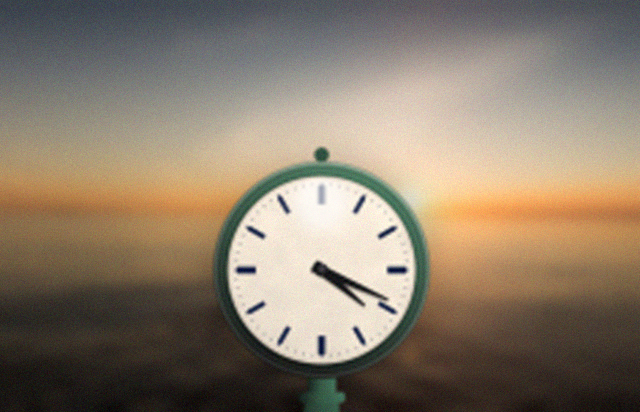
4:19
